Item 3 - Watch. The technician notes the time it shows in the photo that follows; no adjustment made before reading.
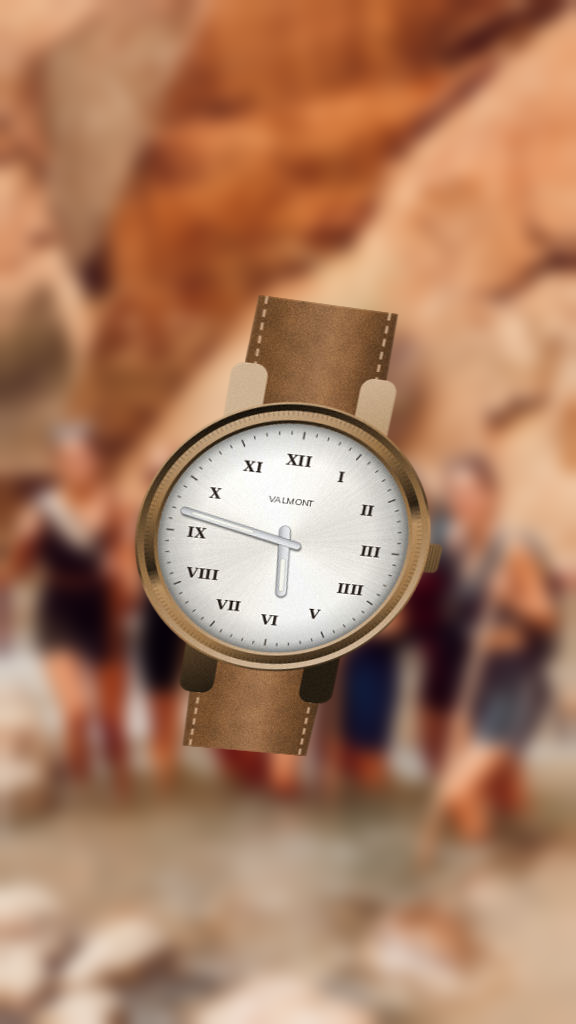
5:47
